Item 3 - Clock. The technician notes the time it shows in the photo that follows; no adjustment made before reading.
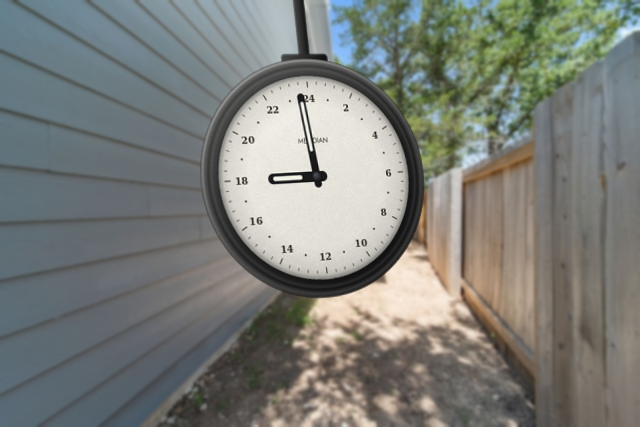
17:59
